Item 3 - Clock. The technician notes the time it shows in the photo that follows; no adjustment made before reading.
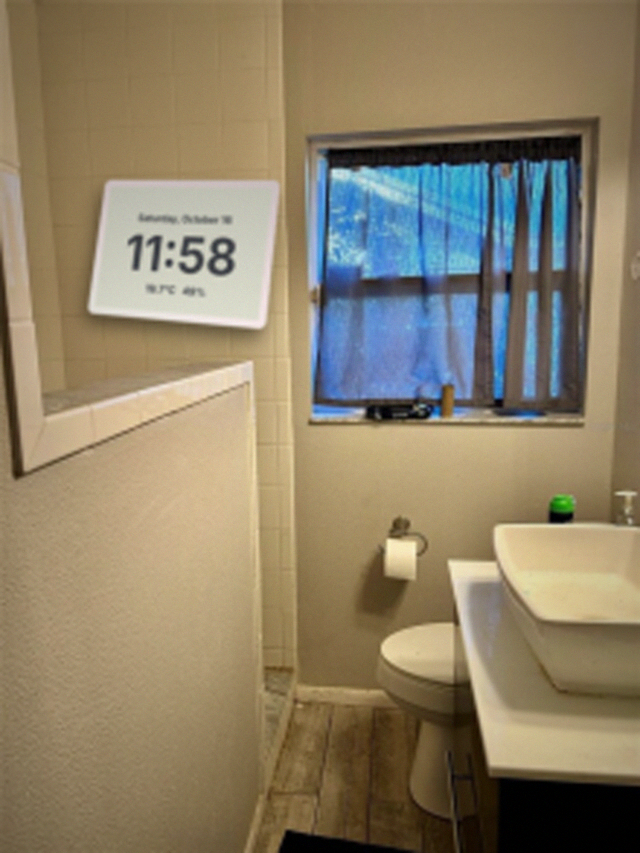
11:58
